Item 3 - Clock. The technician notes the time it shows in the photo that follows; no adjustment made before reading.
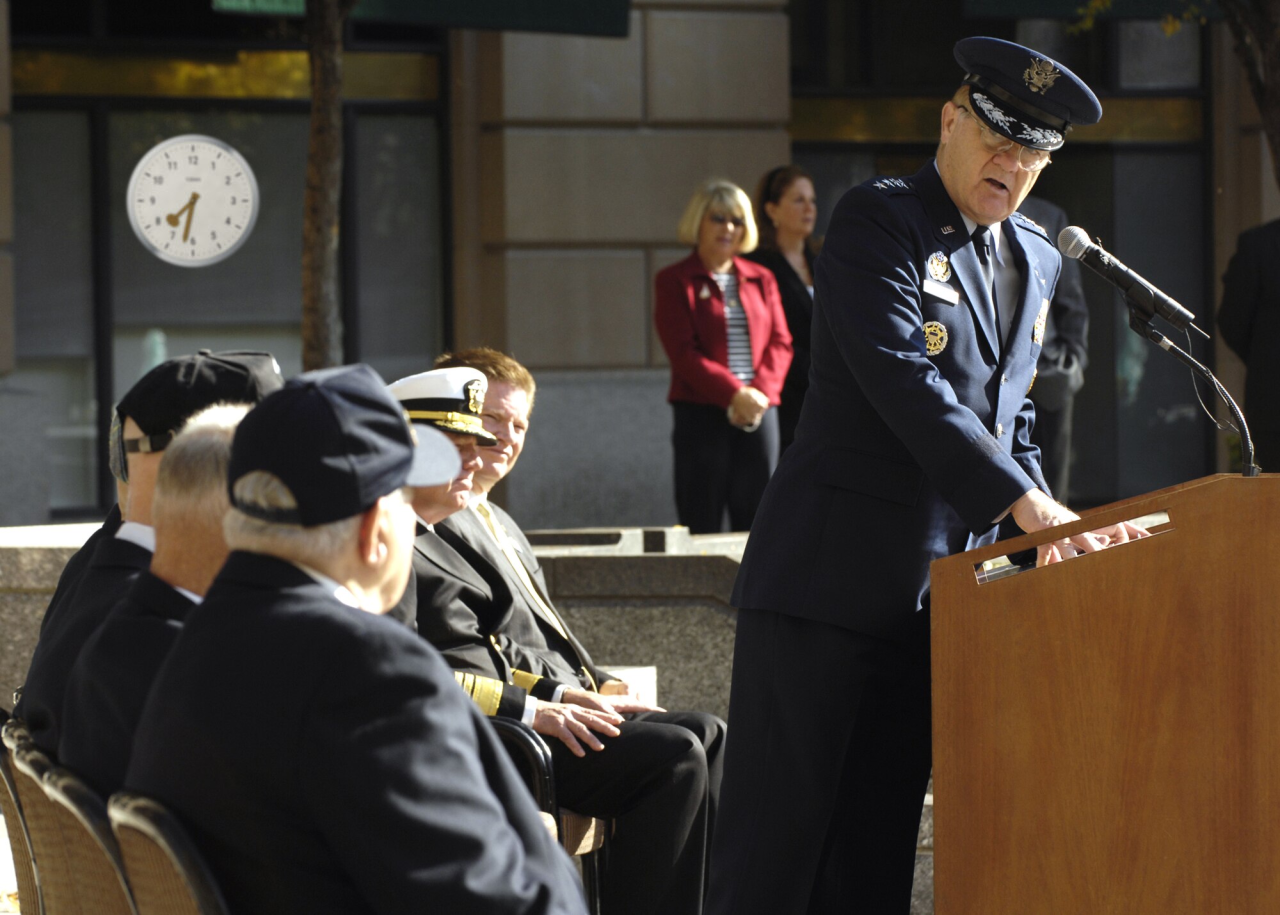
7:32
